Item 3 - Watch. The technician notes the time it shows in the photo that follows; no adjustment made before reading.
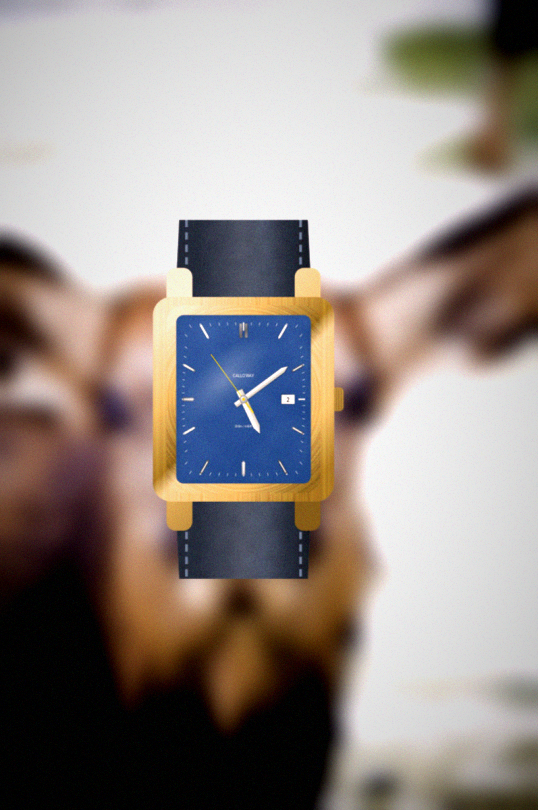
5:08:54
